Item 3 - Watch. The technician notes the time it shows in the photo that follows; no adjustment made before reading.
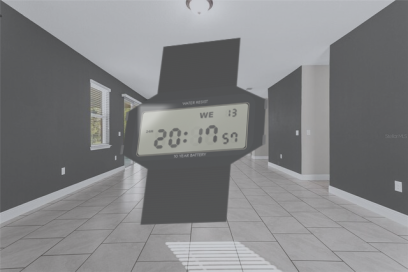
20:17:57
